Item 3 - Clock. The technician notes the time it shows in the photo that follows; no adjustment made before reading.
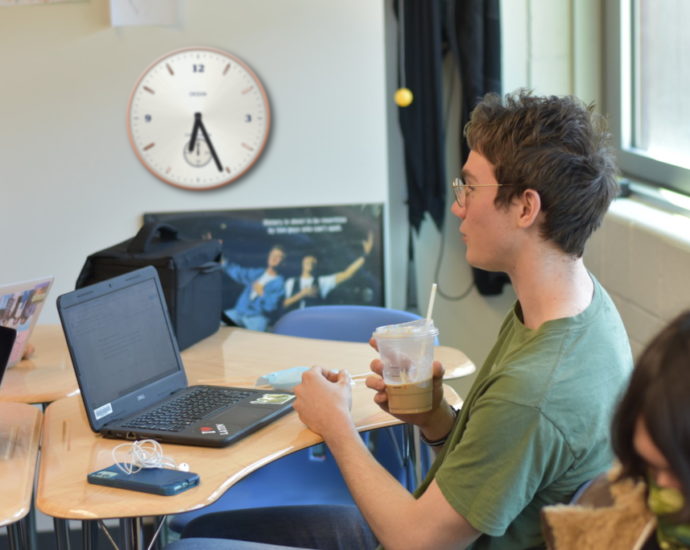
6:26
